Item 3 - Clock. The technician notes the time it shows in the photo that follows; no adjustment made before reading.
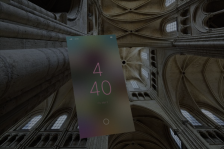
4:40
